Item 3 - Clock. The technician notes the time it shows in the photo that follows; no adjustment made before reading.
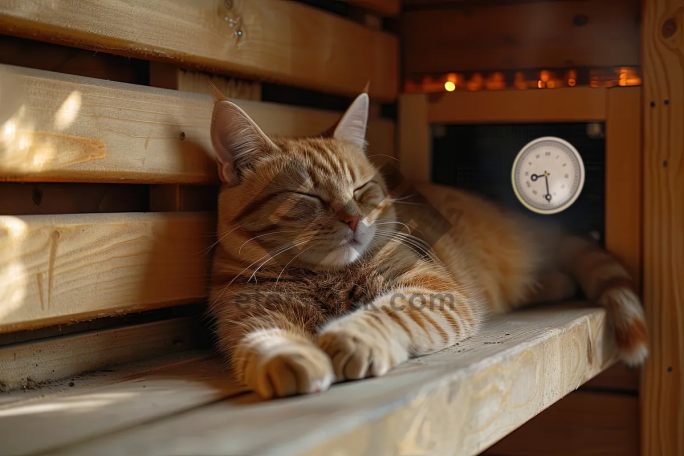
8:28
